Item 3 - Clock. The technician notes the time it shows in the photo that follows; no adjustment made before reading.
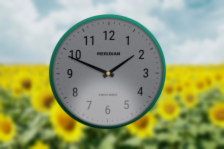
1:49
